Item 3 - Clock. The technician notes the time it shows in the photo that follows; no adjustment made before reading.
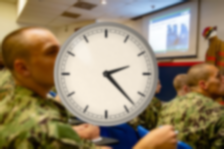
2:23
